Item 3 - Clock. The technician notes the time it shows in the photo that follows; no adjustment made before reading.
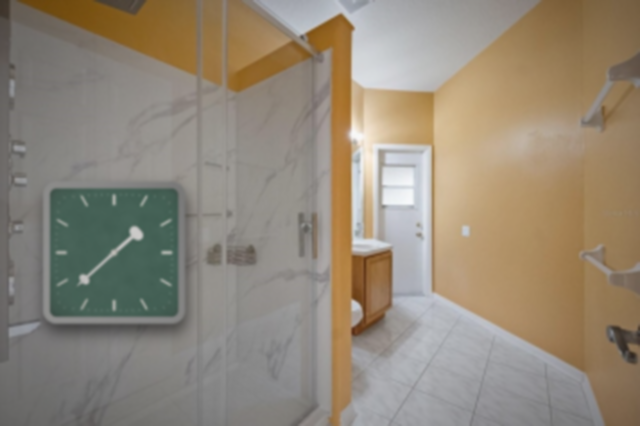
1:38
